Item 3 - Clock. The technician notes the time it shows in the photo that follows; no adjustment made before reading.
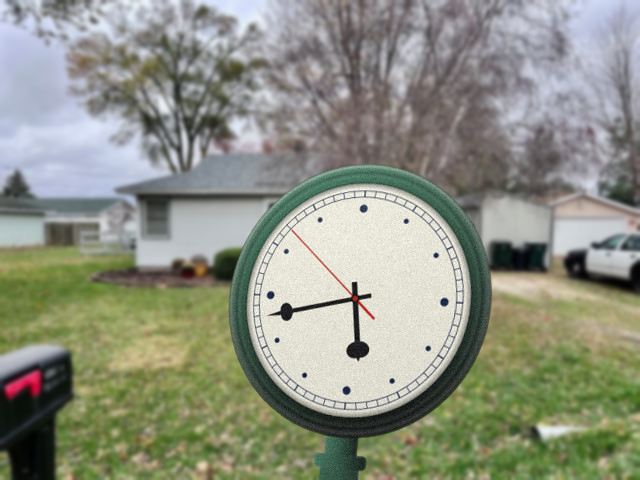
5:42:52
